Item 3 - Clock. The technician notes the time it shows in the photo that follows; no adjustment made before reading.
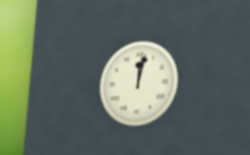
12:02
